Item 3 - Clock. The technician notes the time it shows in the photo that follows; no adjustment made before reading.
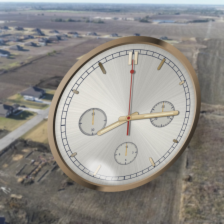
8:15
